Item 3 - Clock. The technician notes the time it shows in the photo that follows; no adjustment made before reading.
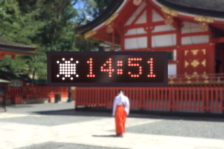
14:51
